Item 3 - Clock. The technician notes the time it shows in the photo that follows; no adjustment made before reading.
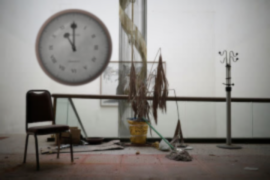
11:00
